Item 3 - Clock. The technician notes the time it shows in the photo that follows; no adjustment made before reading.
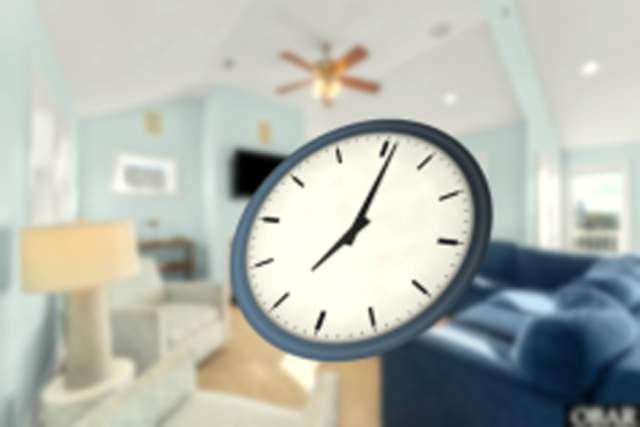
7:01
